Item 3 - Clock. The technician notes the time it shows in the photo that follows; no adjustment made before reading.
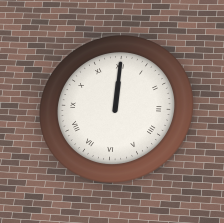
12:00
